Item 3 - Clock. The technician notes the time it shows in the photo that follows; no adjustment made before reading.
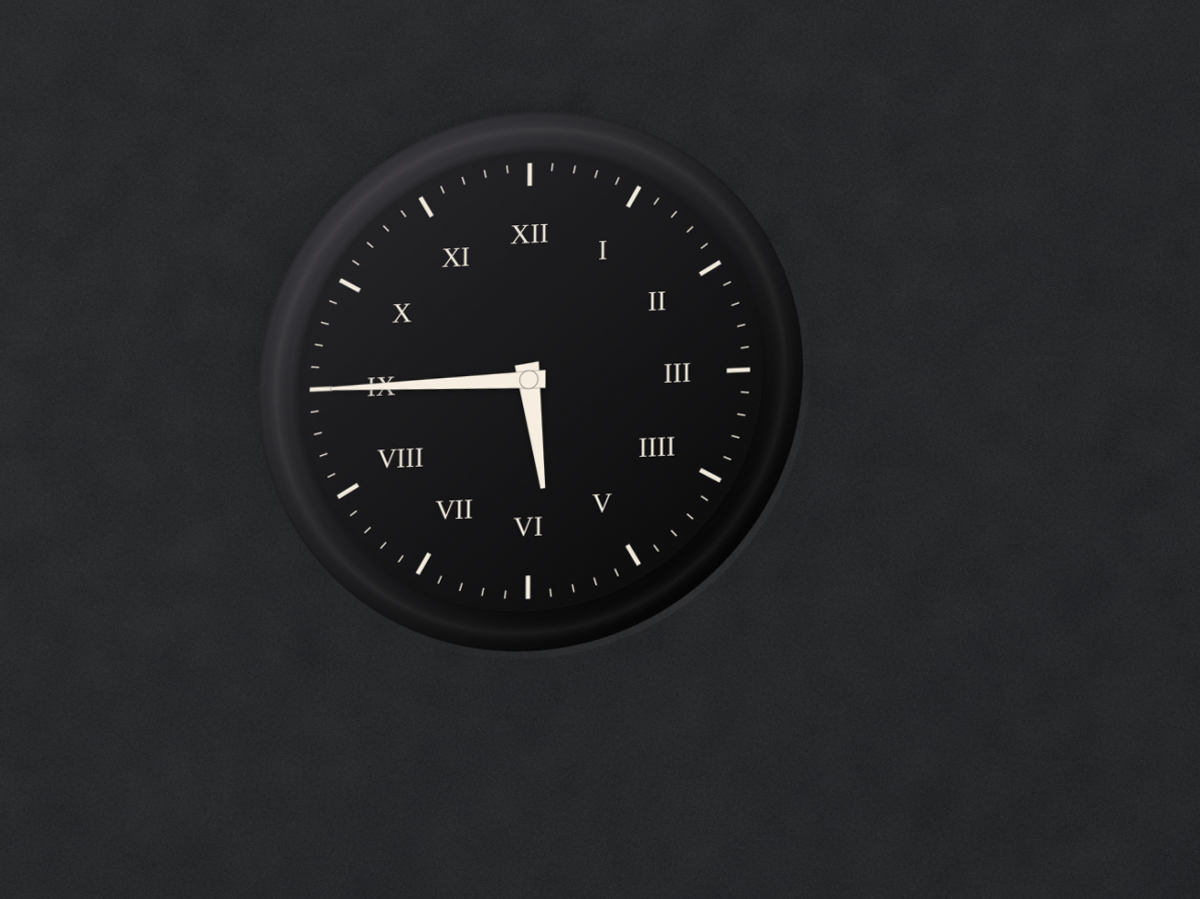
5:45
